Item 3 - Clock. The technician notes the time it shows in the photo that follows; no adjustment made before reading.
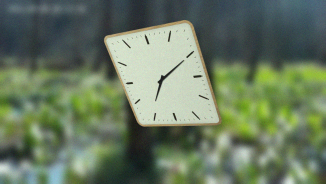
7:10
